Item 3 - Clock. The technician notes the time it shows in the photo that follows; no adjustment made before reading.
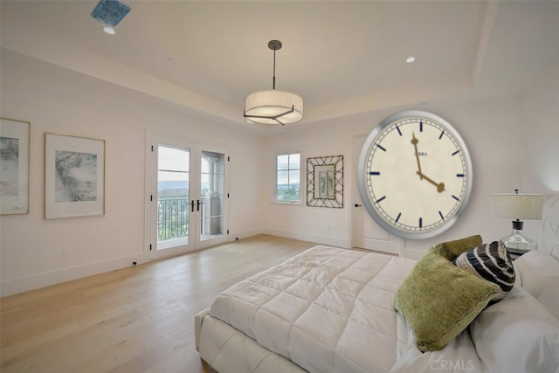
3:58
